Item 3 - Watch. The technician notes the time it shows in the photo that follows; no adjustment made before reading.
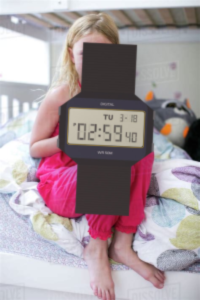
2:59:40
